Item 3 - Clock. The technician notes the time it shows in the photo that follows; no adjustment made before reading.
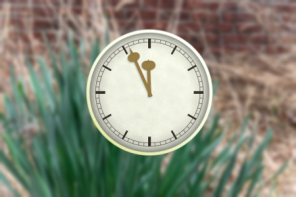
11:56
